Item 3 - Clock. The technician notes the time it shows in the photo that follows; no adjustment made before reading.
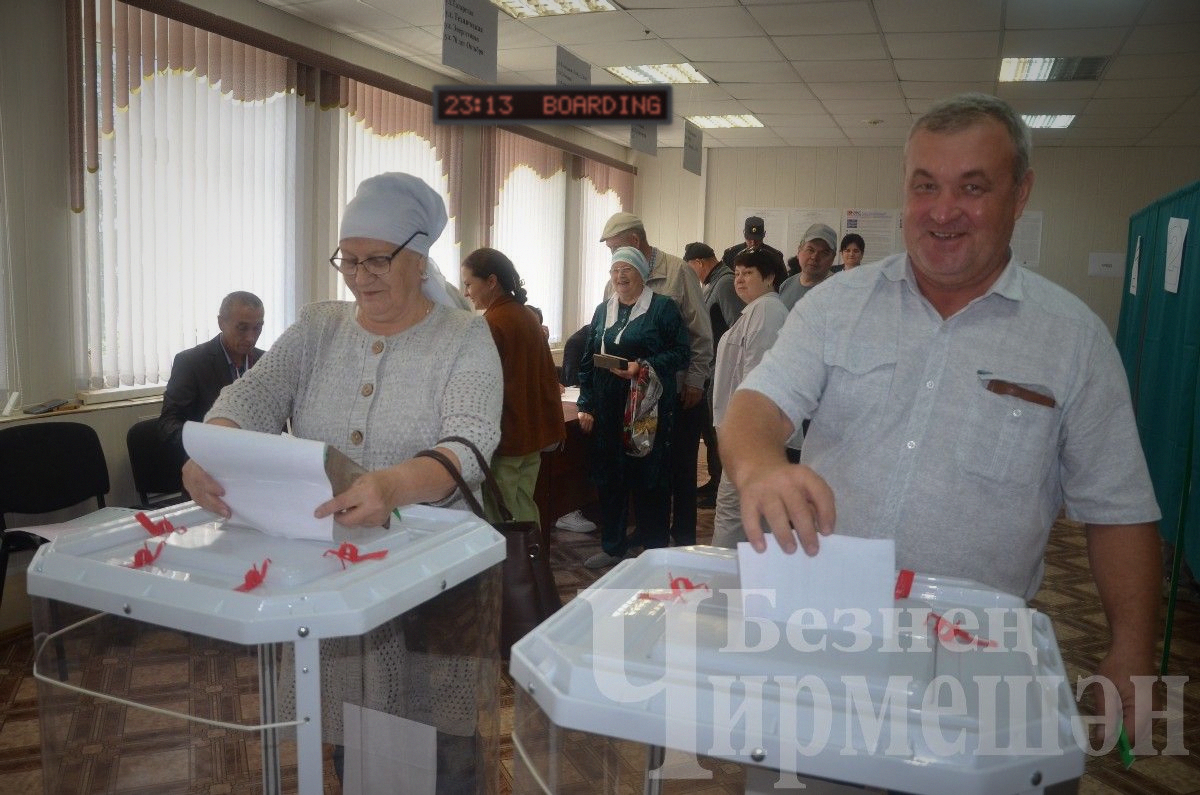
23:13
